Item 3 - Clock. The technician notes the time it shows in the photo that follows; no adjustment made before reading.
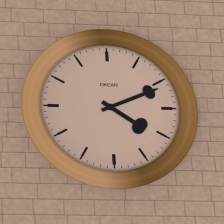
4:11
